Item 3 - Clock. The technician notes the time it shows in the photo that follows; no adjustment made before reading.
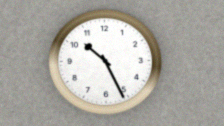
10:26
